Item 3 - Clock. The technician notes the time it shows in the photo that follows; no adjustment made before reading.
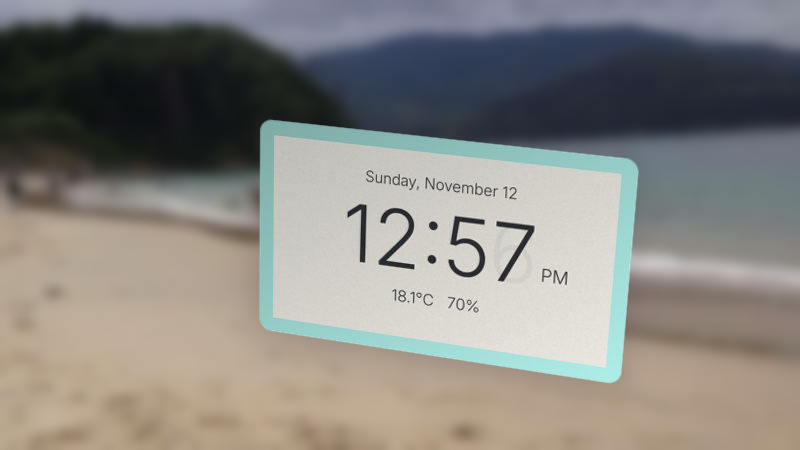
12:57
